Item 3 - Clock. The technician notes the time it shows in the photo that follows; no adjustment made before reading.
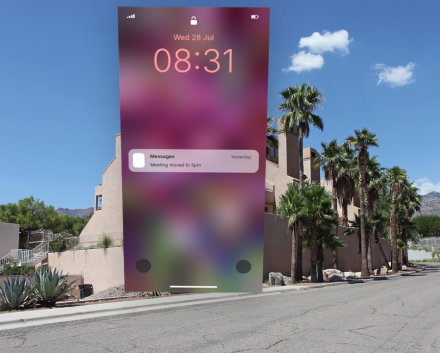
8:31
